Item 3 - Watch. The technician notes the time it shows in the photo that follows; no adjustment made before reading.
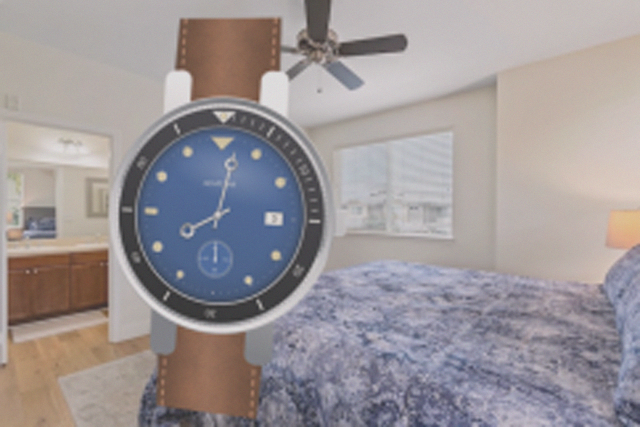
8:02
